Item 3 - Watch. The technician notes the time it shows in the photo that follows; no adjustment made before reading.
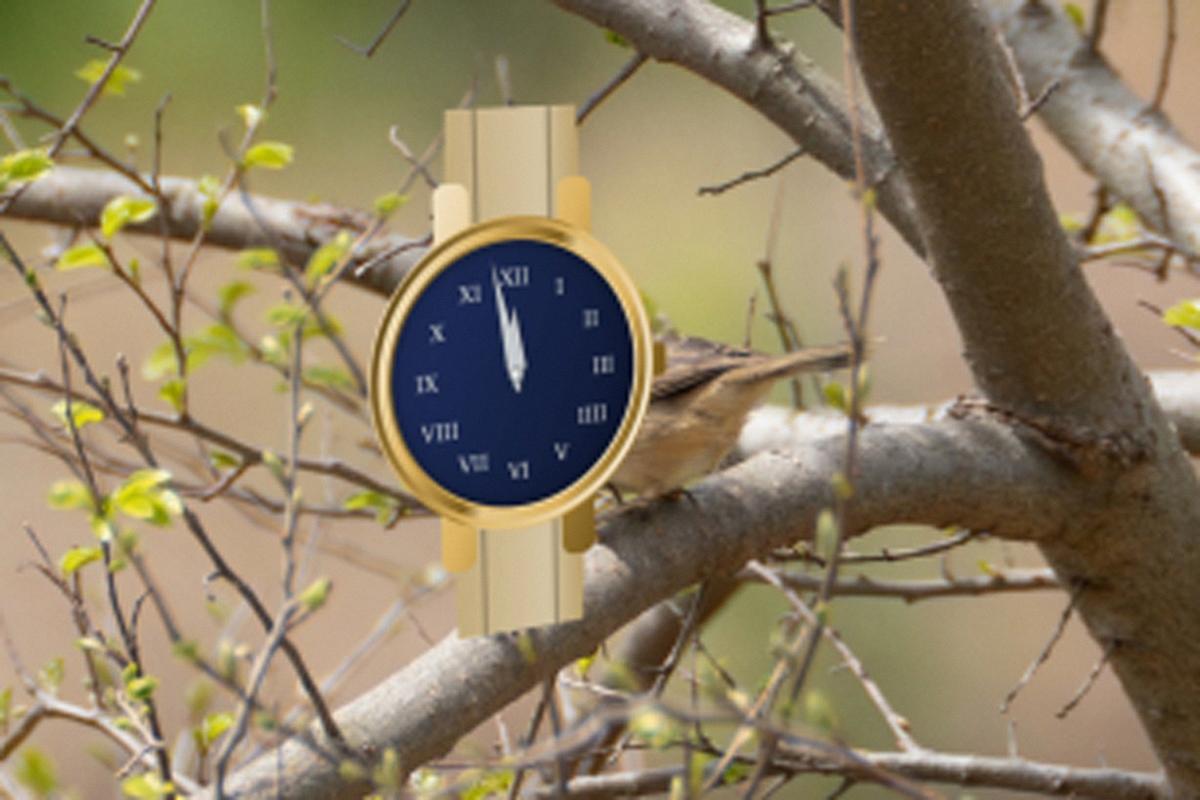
11:58
